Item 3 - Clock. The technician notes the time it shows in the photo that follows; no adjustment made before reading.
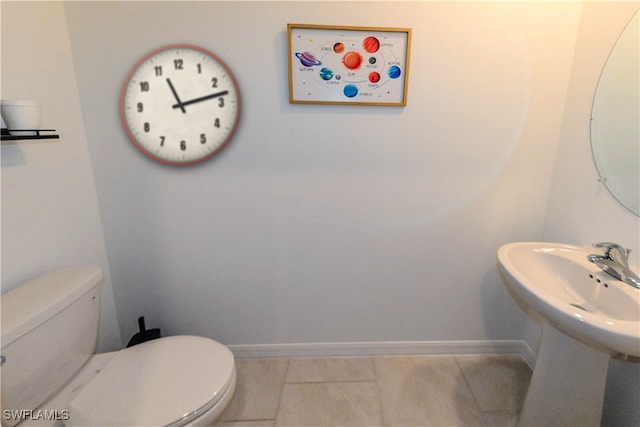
11:13
